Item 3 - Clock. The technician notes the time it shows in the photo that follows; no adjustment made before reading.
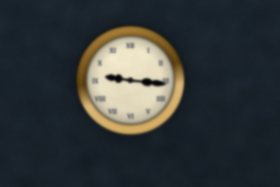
9:16
